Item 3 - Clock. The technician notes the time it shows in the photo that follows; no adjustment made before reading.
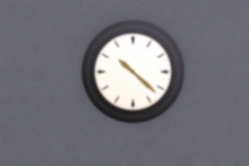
10:22
